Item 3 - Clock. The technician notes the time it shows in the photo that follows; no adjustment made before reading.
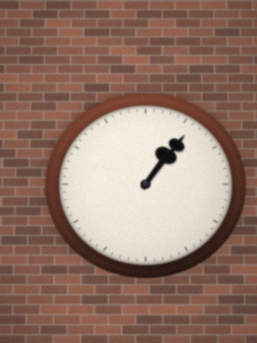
1:06
